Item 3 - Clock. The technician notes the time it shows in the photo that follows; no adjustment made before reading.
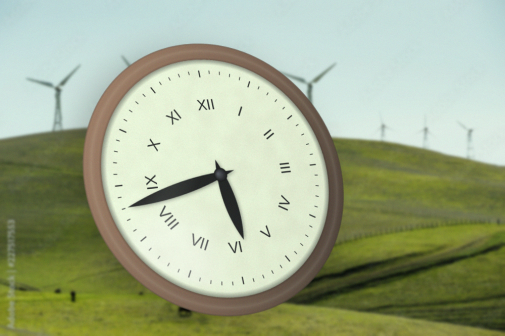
5:43
